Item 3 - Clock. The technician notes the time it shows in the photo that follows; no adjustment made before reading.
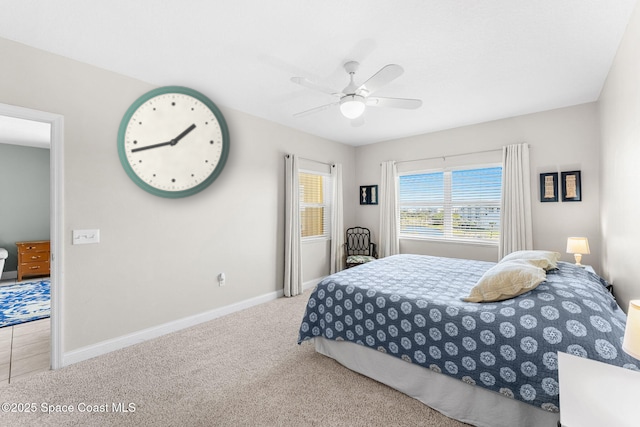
1:43
